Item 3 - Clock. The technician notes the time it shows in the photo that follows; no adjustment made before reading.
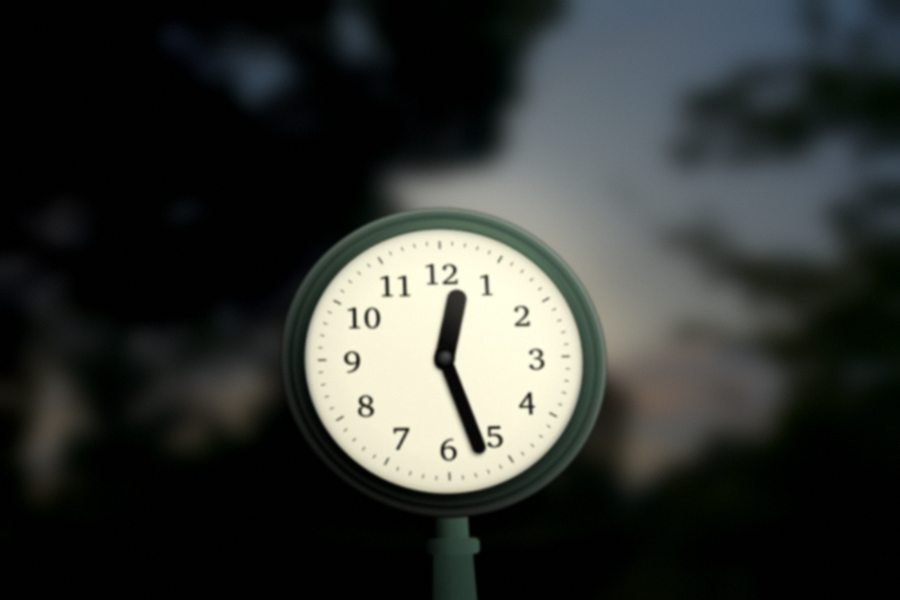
12:27
